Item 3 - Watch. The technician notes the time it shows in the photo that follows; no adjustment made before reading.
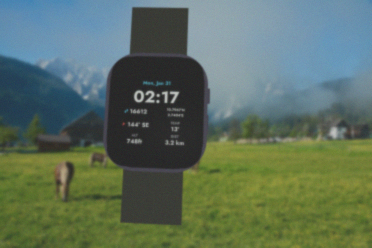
2:17
